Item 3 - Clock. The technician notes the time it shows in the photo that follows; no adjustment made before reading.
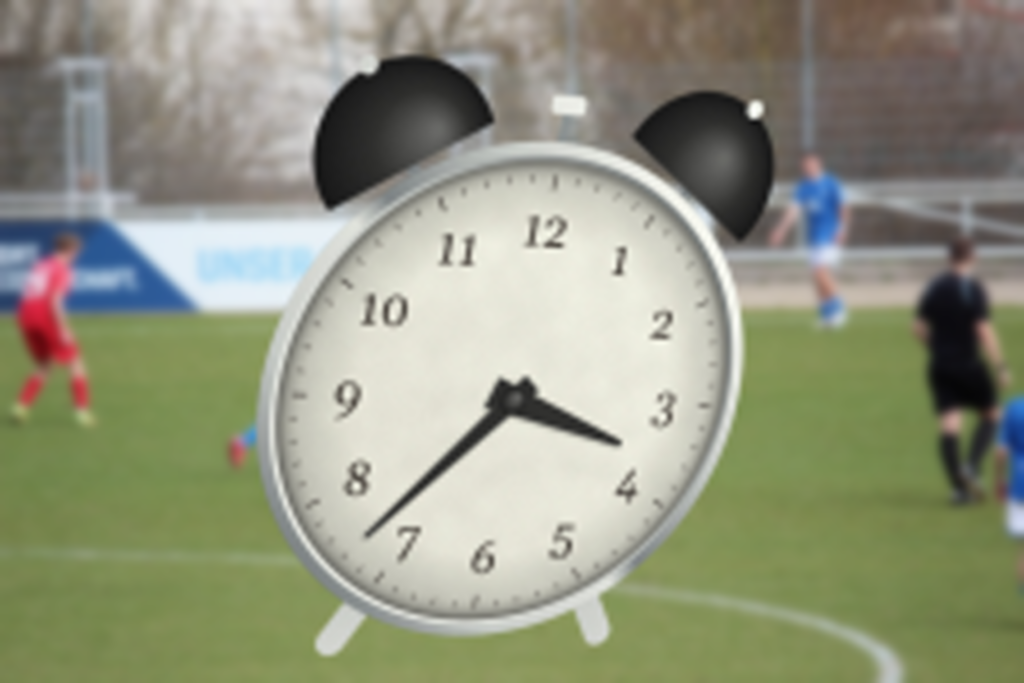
3:37
